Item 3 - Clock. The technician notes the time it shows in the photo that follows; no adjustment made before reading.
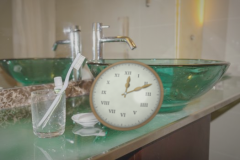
12:11
